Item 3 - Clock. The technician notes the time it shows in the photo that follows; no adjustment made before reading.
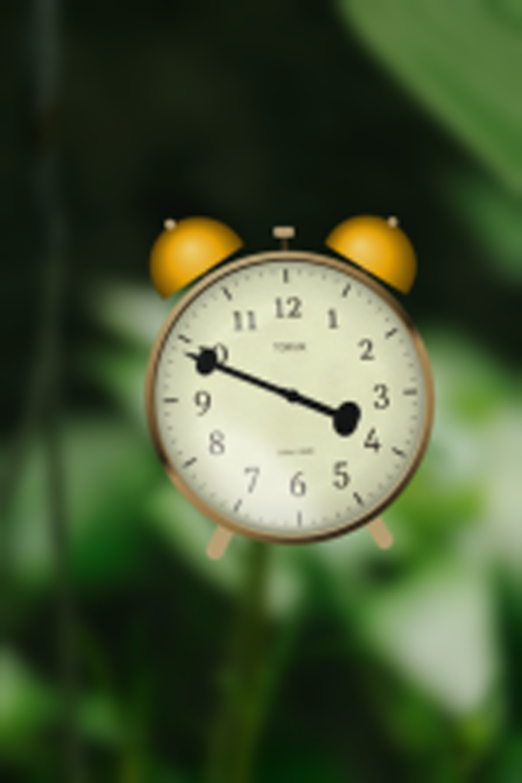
3:49
